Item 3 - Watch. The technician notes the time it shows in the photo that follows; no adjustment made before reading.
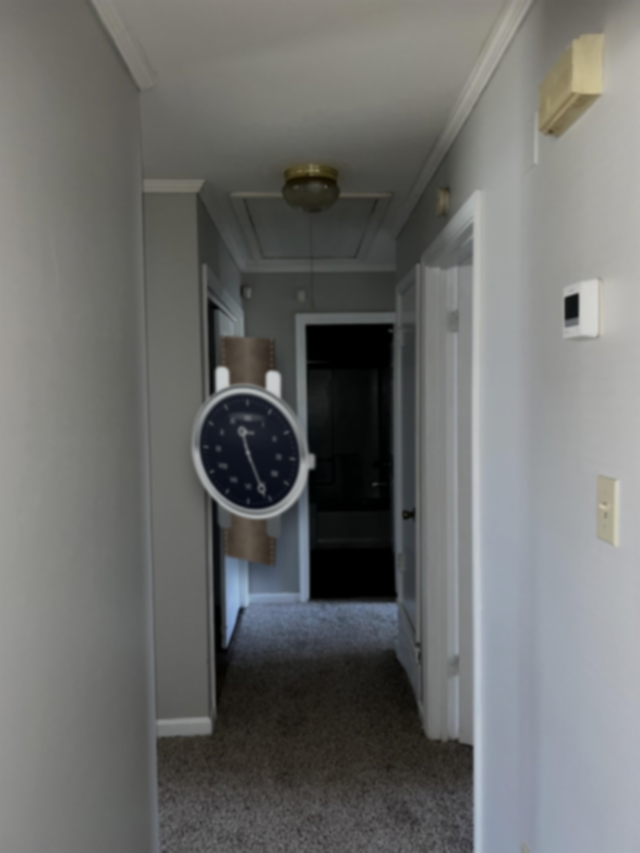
11:26
